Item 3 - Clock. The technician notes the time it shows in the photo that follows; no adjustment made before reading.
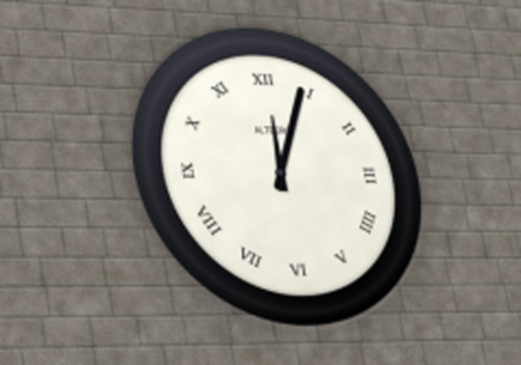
12:04
